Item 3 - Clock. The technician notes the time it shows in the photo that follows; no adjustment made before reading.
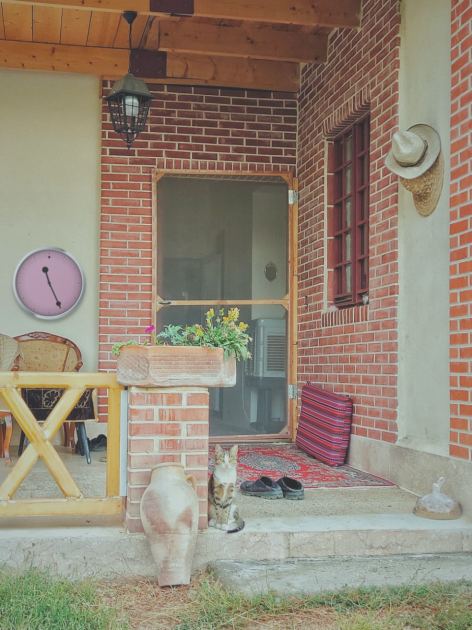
11:26
